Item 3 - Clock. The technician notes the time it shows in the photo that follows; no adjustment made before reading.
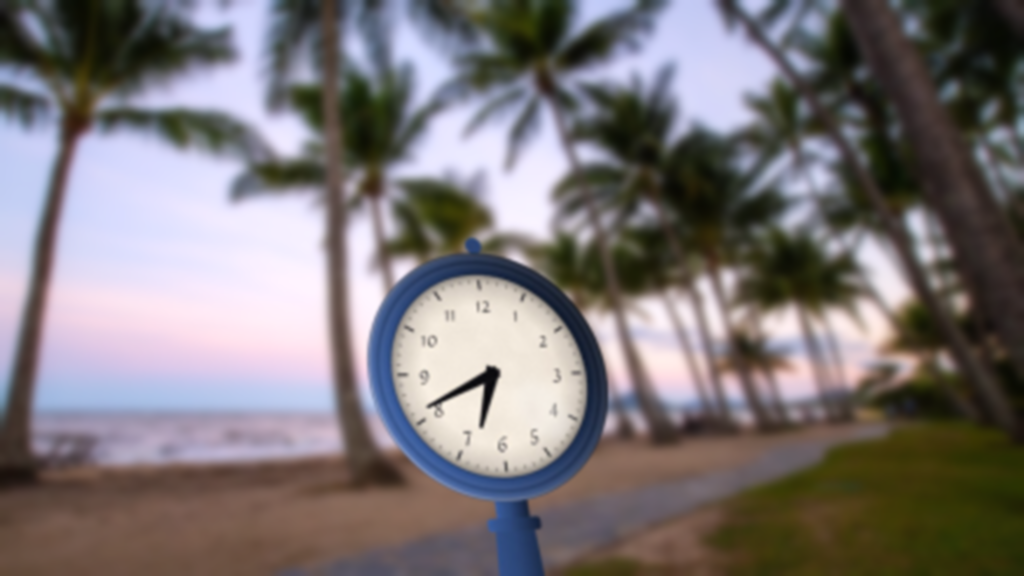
6:41
